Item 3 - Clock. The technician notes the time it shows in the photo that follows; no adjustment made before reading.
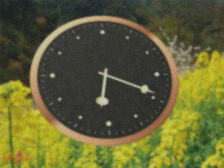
6:19
